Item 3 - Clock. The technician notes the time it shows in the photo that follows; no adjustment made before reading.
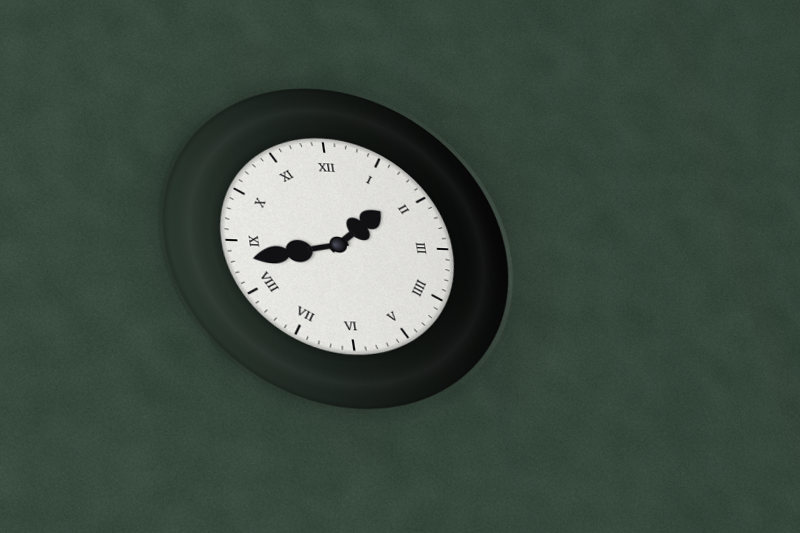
1:43
